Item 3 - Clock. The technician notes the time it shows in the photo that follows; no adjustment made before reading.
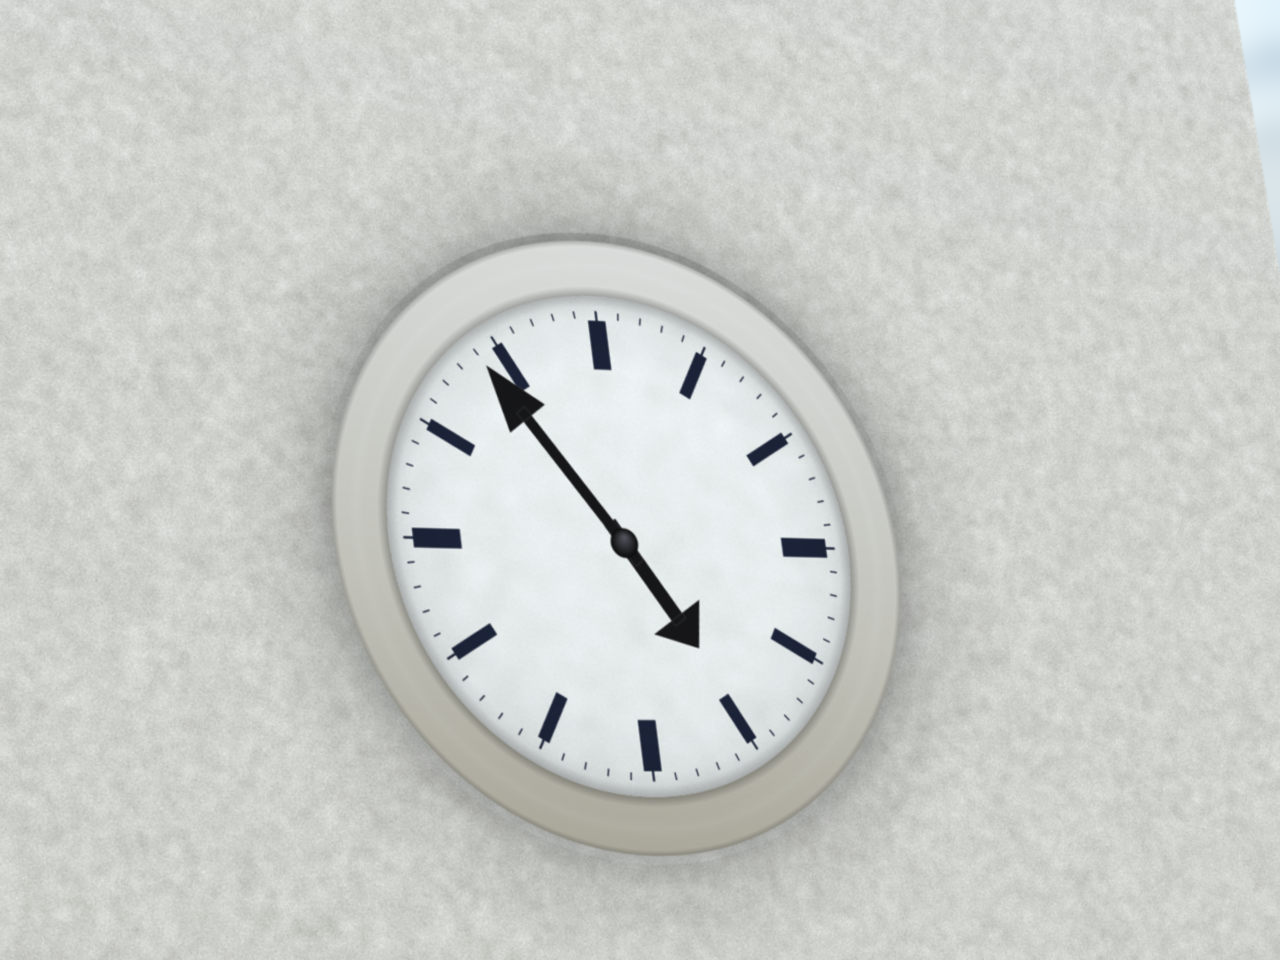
4:54
